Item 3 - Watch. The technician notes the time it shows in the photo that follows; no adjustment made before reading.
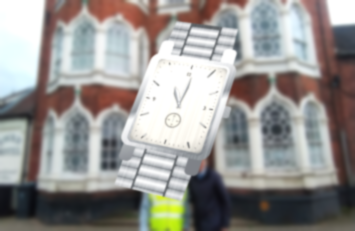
11:01
